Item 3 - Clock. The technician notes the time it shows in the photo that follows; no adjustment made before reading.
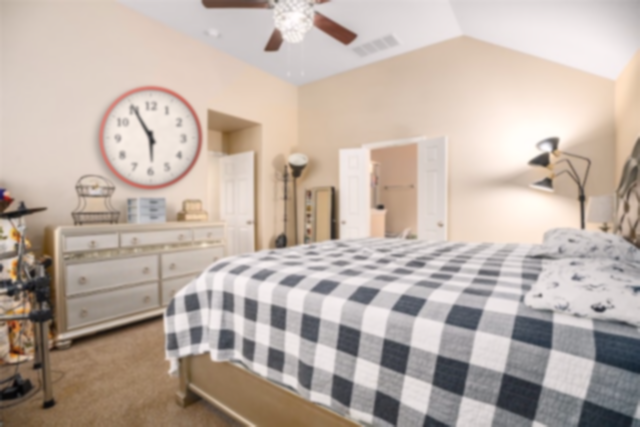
5:55
